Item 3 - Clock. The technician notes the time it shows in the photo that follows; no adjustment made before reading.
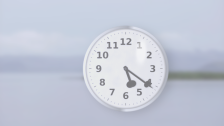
5:21
